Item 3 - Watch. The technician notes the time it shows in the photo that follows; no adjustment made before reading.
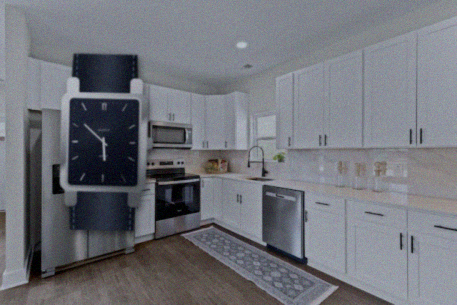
5:52
